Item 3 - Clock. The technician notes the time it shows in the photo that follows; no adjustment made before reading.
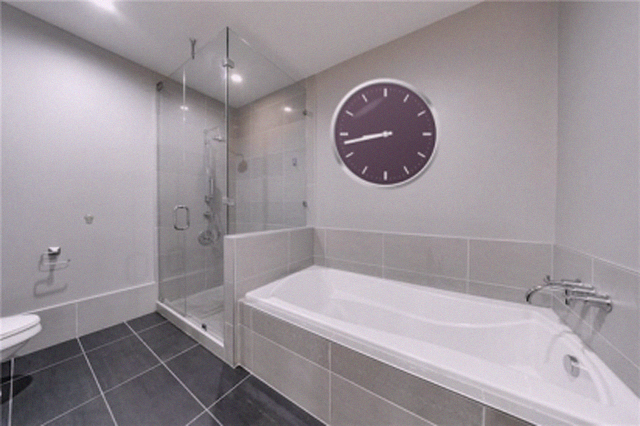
8:43
